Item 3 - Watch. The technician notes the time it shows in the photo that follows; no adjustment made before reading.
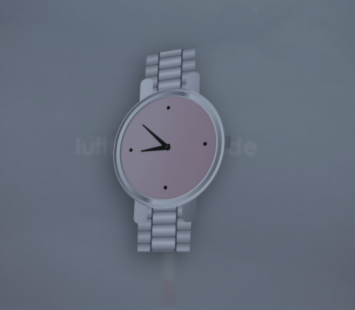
8:52
